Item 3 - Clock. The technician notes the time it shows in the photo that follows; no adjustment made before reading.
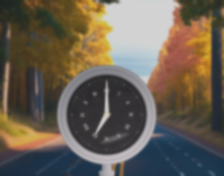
7:00
